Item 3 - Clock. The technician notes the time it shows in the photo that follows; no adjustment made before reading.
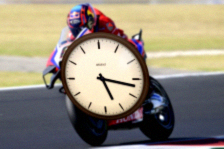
5:17
